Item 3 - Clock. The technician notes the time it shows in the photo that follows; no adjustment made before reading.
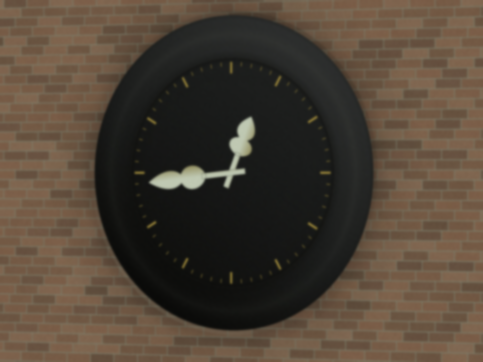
12:44
